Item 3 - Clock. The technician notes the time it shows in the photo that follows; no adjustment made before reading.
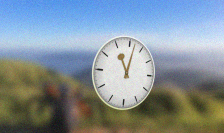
11:02
